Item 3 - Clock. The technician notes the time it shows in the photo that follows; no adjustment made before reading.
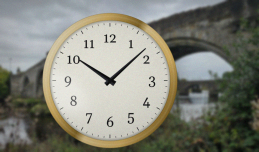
10:08
